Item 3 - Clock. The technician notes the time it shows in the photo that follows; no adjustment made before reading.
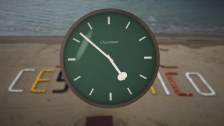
4:52
